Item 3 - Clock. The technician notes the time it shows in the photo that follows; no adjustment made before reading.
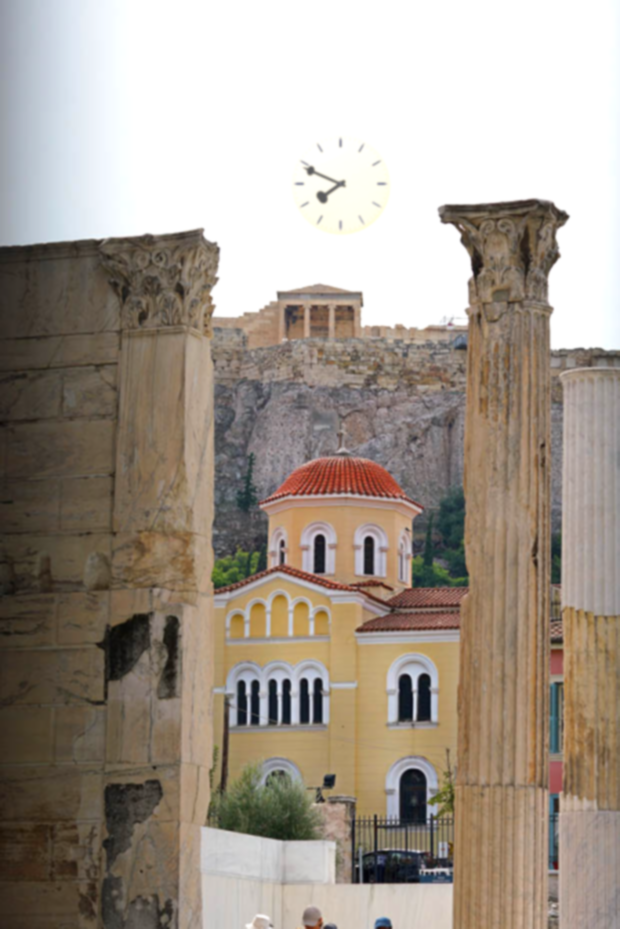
7:49
